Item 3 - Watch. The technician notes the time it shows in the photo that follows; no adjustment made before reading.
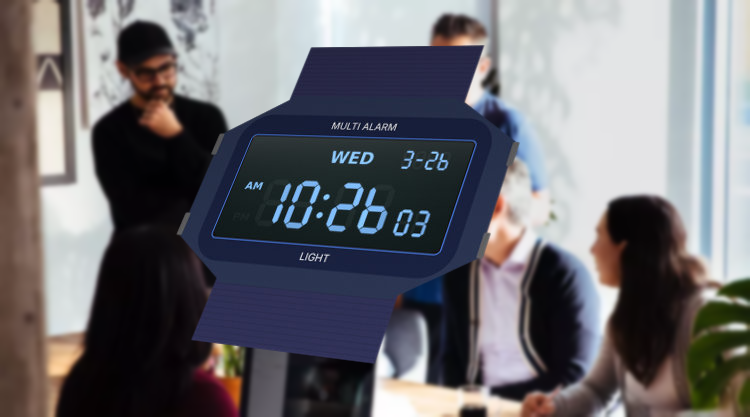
10:26:03
